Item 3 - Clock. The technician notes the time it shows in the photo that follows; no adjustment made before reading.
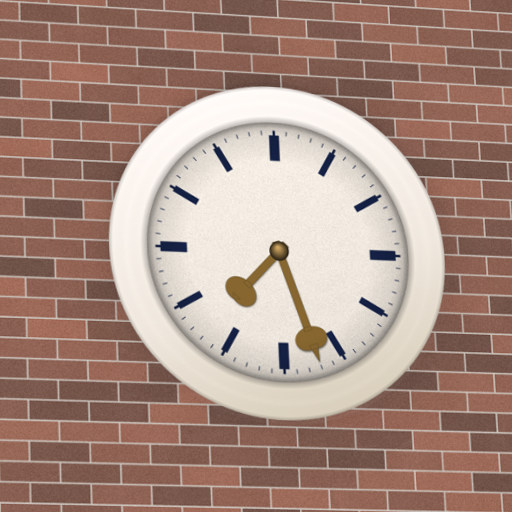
7:27
